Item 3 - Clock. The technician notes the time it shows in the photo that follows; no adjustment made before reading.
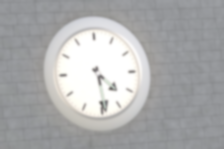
4:29
